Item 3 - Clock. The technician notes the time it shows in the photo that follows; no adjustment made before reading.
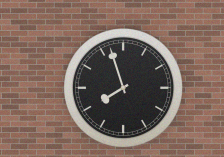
7:57
